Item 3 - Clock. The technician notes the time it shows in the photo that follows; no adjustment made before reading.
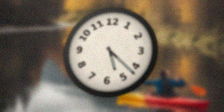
5:22
